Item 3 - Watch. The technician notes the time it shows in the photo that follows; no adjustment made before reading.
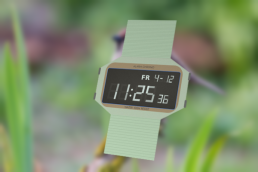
11:25:36
